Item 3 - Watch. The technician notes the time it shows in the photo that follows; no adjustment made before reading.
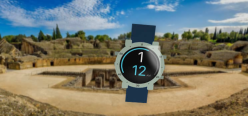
1:12
